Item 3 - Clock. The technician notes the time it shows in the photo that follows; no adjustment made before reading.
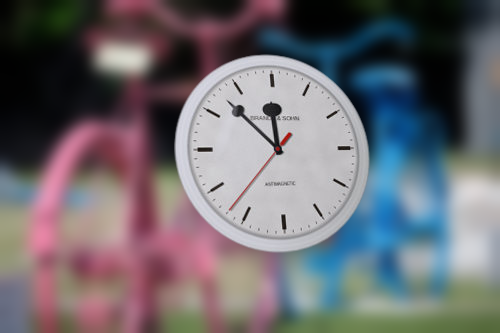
11:52:37
